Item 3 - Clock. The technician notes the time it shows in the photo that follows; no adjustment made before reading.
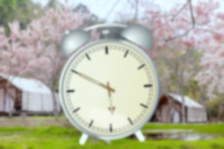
5:50
